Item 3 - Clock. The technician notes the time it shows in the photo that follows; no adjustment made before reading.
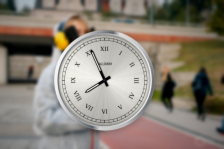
7:56
